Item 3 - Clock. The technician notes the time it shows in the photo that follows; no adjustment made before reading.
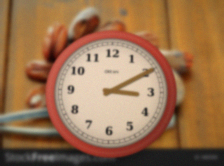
3:10
